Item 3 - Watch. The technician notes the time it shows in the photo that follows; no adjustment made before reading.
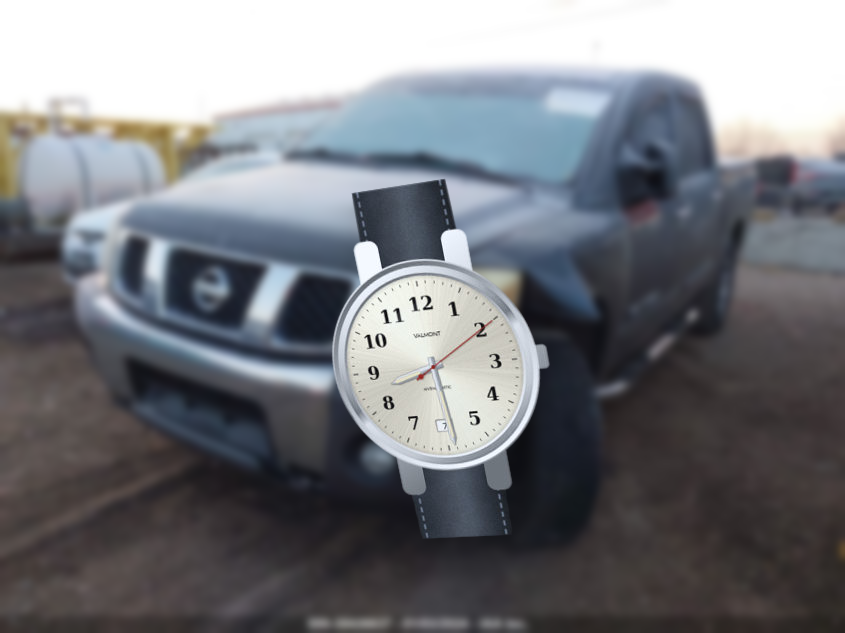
8:29:10
